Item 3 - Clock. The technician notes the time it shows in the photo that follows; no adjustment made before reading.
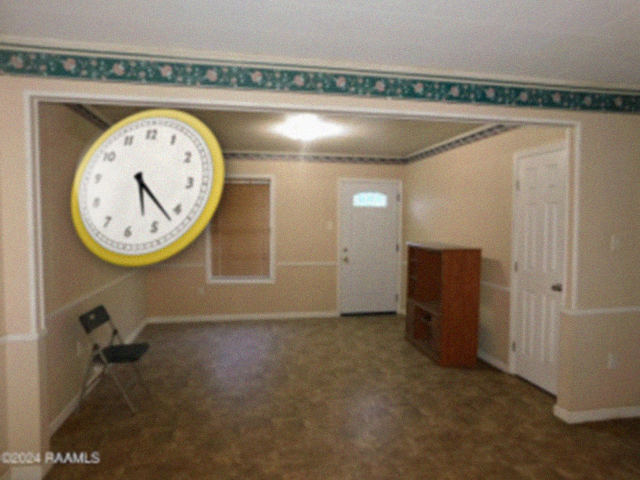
5:22
